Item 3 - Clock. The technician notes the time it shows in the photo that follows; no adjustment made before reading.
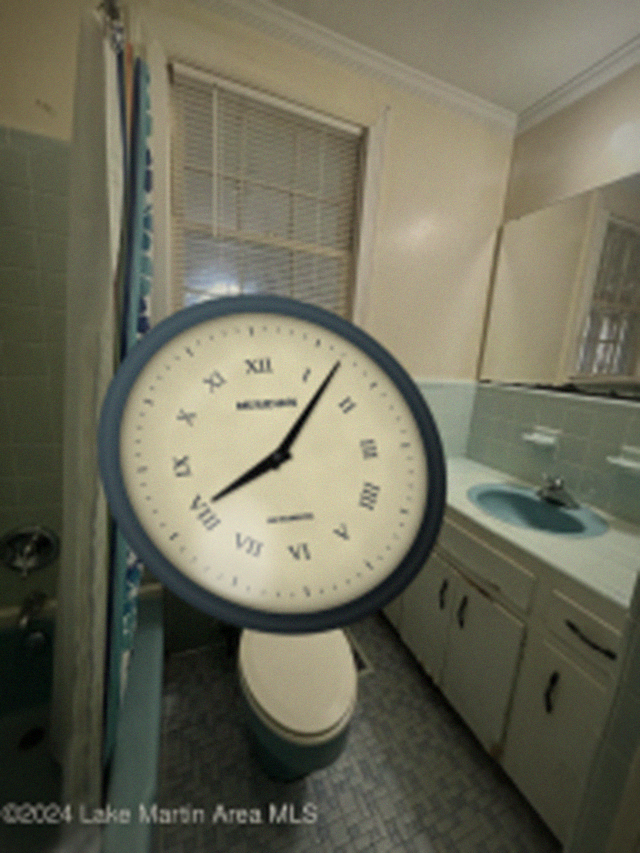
8:07
